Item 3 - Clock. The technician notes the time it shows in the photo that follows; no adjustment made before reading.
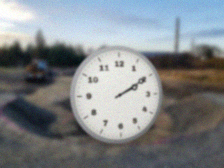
2:10
